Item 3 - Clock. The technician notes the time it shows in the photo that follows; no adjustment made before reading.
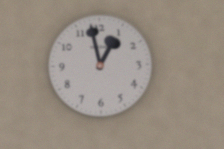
12:58
